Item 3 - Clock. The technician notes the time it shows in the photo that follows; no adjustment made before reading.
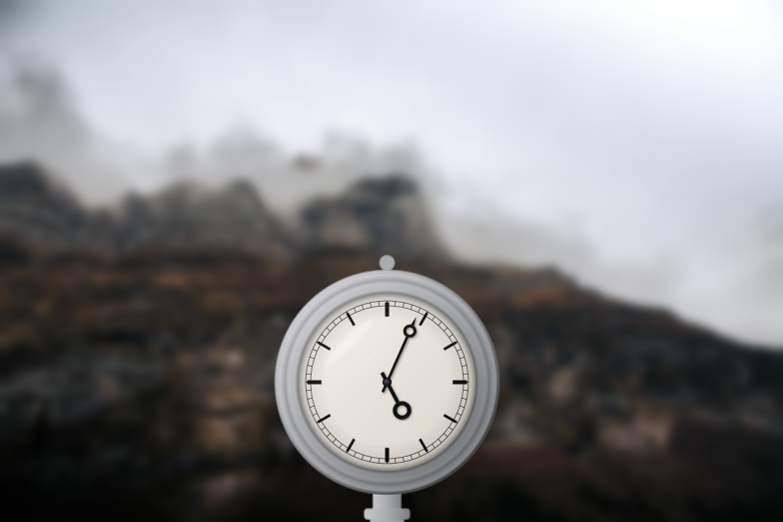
5:04
